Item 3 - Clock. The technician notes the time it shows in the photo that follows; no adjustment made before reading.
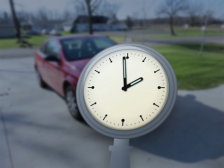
1:59
